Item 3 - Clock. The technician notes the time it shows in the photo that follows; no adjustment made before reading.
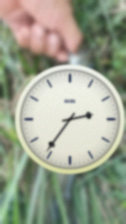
2:36
